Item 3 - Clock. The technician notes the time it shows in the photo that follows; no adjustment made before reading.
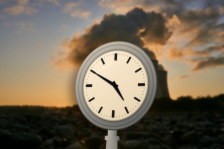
4:50
